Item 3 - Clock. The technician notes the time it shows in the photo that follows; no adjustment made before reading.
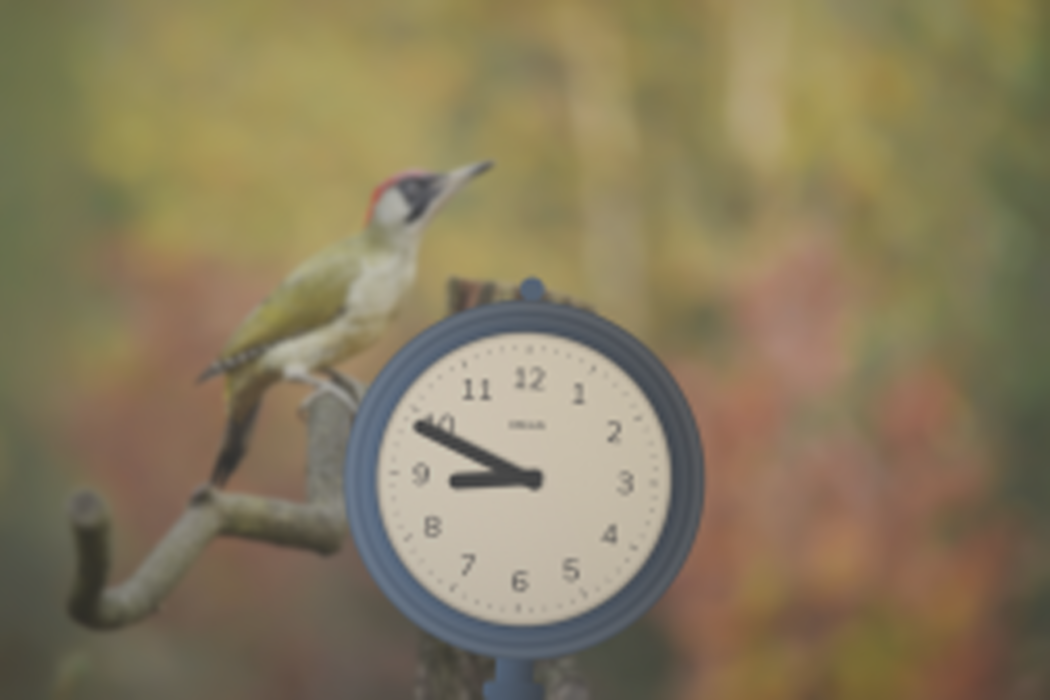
8:49
